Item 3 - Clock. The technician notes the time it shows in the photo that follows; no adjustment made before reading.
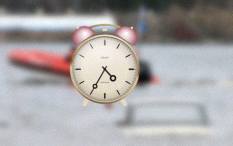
4:35
